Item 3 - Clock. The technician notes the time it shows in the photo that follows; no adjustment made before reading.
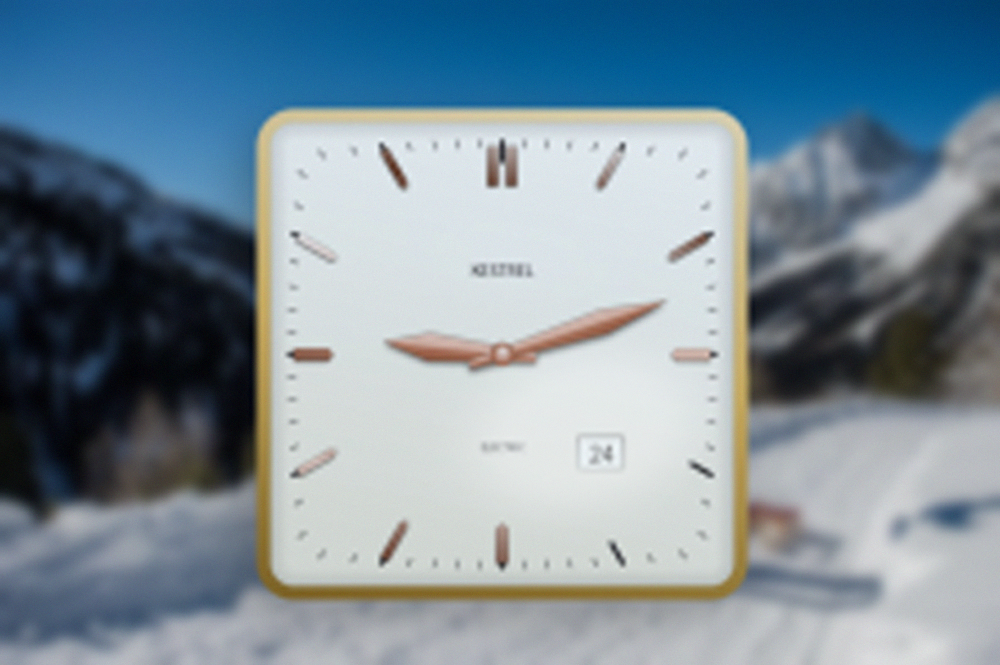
9:12
